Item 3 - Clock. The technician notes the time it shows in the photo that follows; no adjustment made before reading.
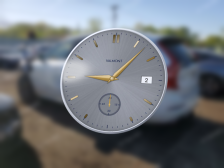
9:07
